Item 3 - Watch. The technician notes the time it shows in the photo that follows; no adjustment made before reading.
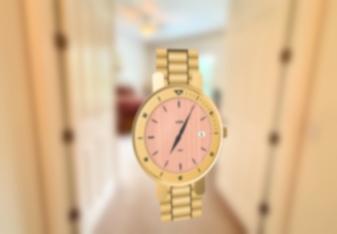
7:05
